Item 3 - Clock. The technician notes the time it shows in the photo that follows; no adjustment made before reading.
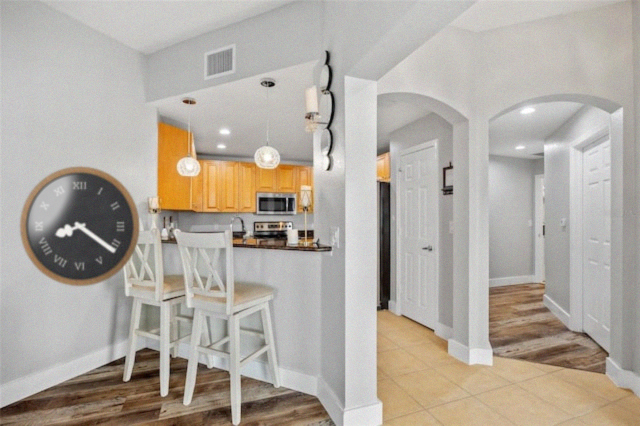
8:21
